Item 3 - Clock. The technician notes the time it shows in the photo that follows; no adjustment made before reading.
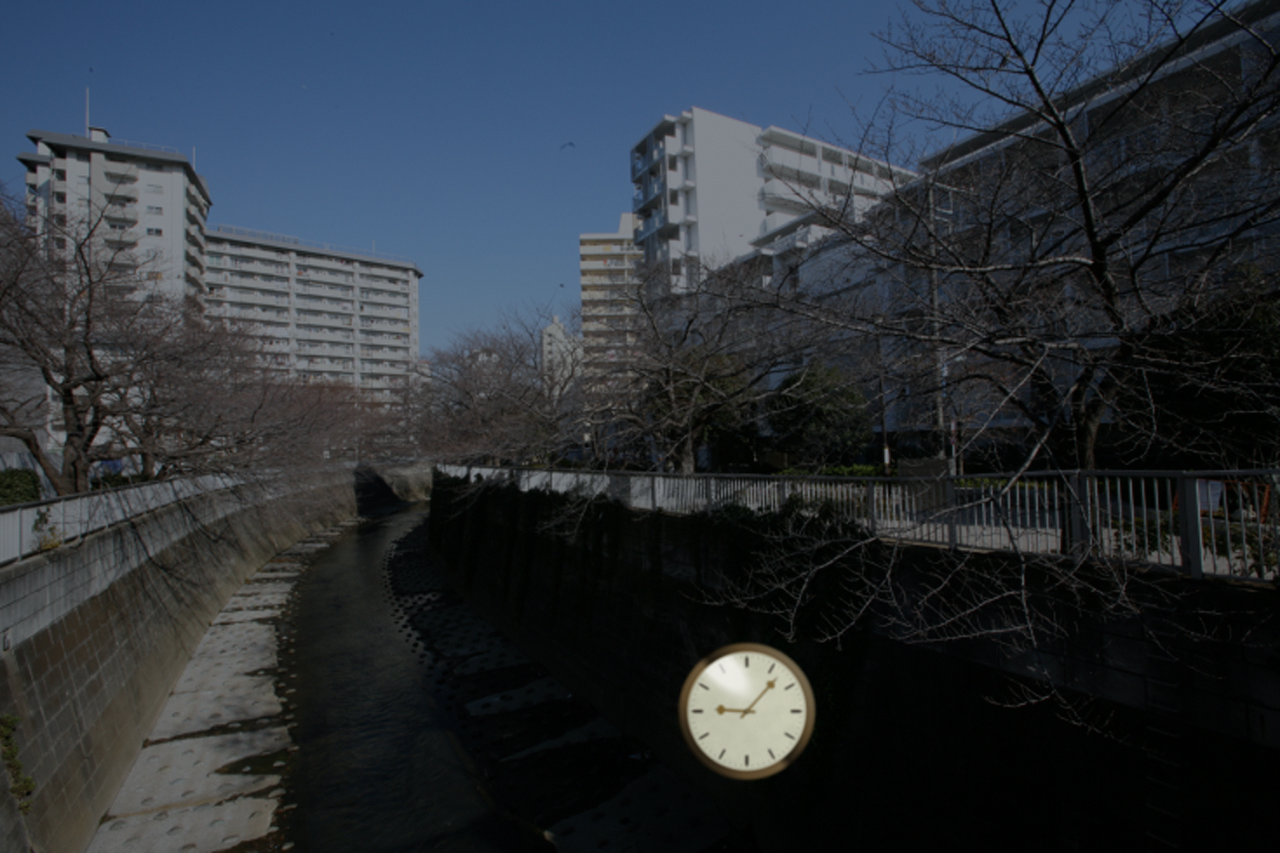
9:07
